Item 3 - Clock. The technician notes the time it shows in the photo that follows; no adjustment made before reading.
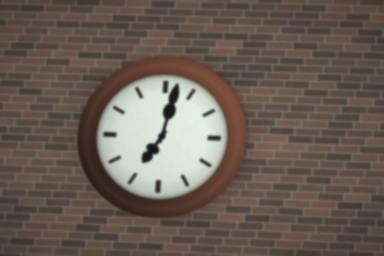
7:02
